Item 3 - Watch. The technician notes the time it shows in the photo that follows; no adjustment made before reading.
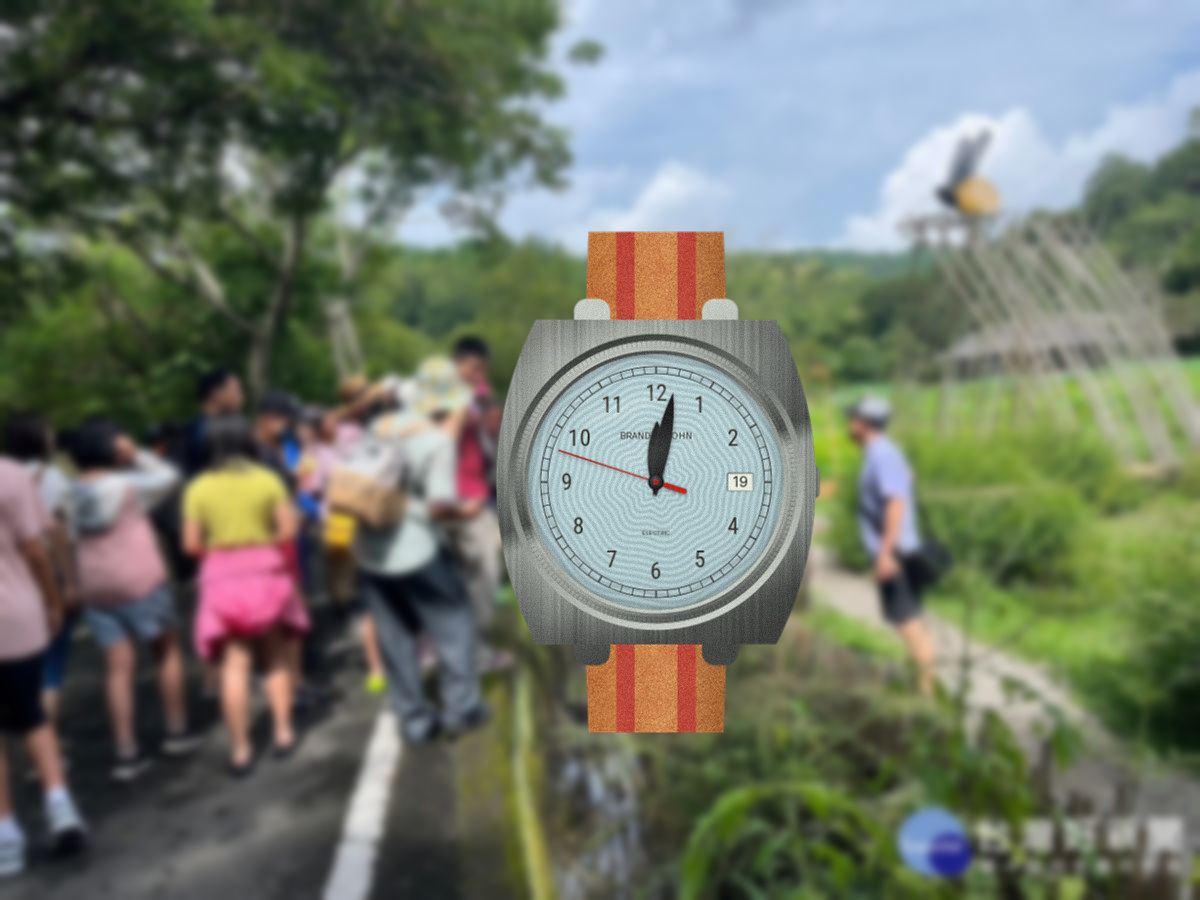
12:01:48
